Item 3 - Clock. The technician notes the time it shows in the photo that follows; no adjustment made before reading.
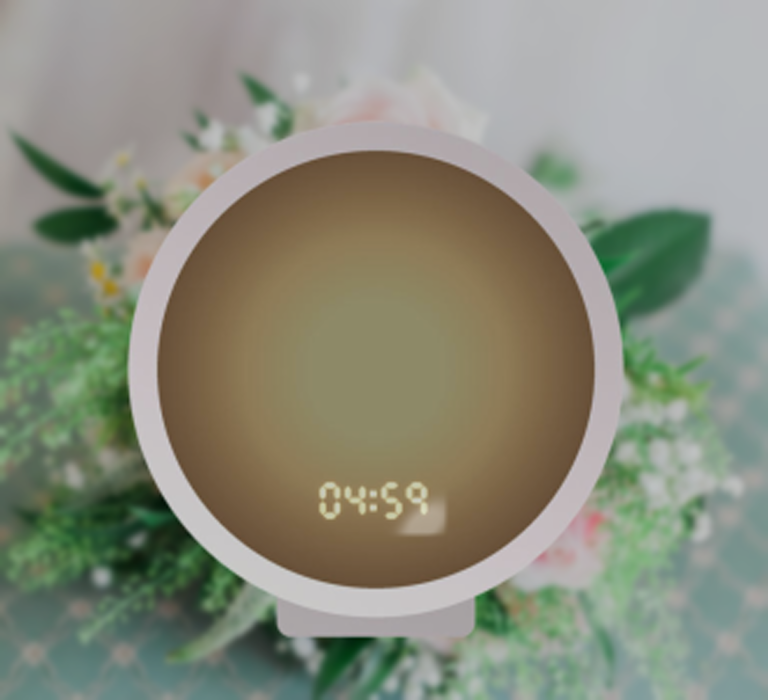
4:59
